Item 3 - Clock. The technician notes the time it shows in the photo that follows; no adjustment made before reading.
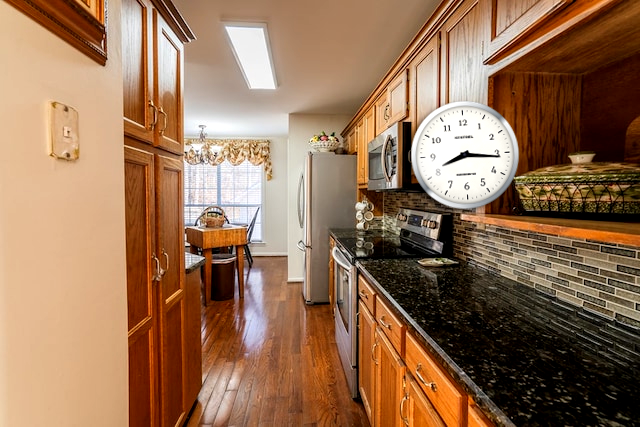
8:16
